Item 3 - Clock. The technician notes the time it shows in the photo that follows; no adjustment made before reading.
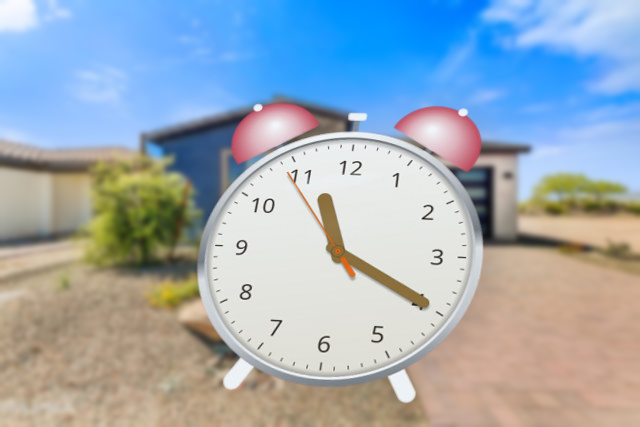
11:19:54
